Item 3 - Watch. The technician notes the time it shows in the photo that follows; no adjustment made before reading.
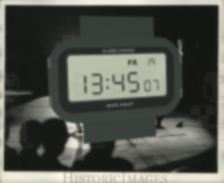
13:45:07
